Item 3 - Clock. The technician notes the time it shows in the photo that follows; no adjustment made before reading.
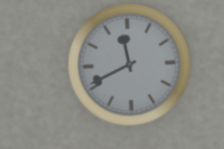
11:41
